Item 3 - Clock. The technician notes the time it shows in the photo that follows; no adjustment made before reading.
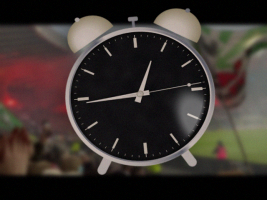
12:44:14
